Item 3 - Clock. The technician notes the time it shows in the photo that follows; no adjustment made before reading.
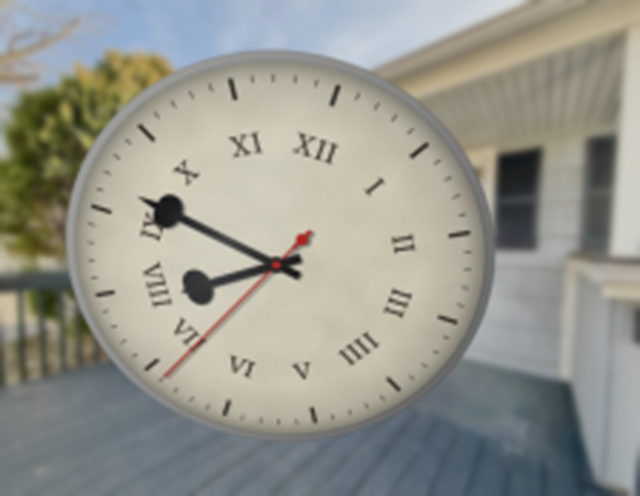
7:46:34
